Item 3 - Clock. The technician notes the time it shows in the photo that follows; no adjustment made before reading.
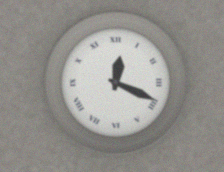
12:19
